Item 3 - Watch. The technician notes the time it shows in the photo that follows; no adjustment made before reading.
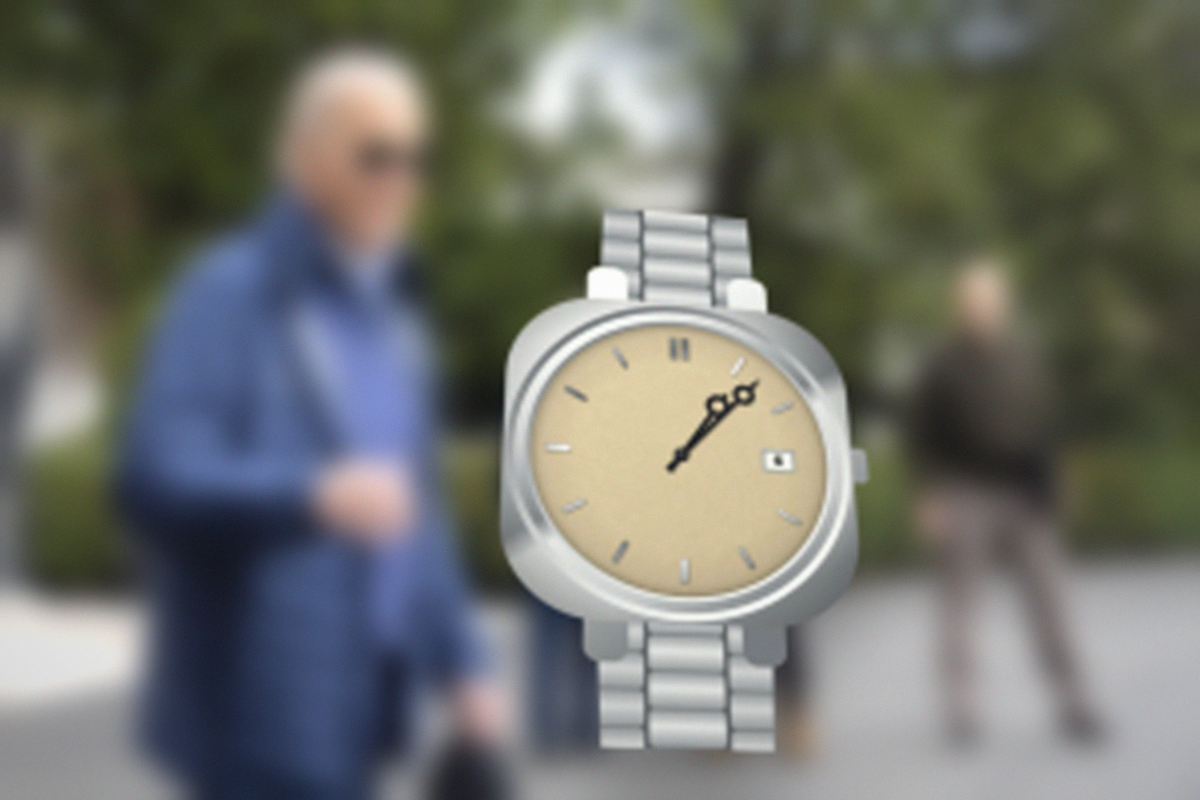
1:07
